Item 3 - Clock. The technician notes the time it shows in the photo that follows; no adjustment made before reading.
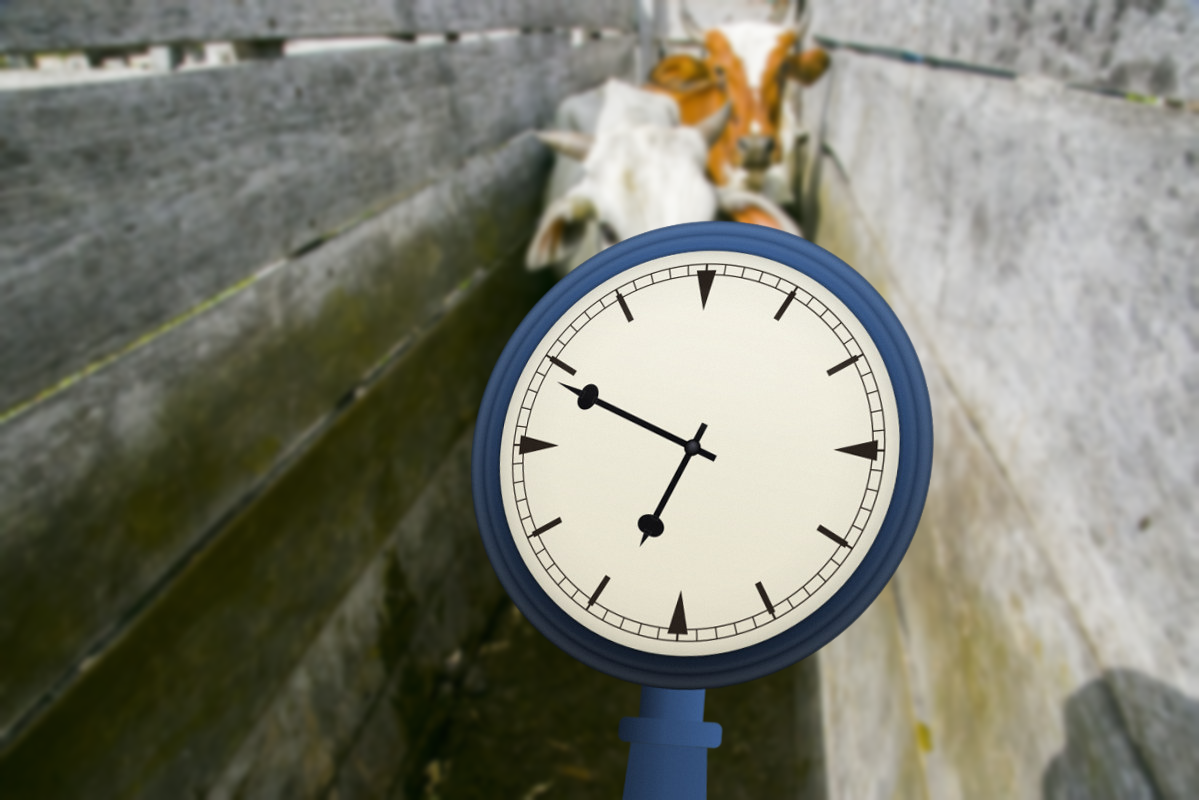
6:49
